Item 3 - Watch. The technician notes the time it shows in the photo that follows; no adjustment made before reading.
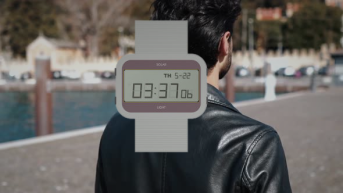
3:37:06
